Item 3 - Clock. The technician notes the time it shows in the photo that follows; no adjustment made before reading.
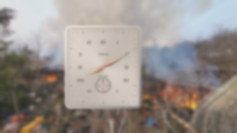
8:10
